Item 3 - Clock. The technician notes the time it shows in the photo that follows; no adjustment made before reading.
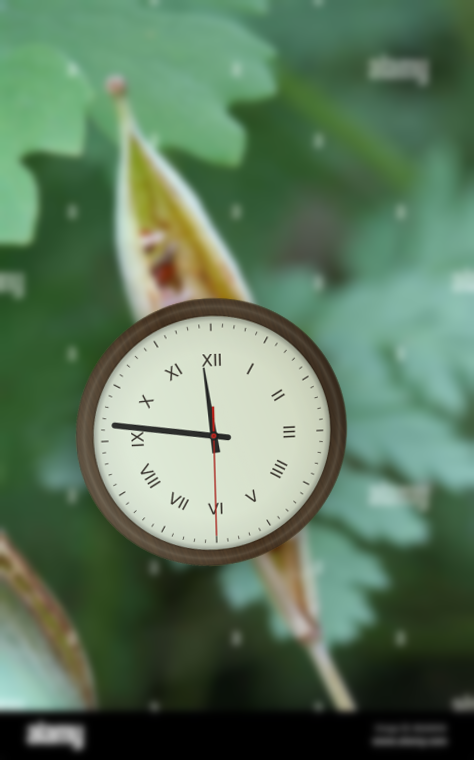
11:46:30
